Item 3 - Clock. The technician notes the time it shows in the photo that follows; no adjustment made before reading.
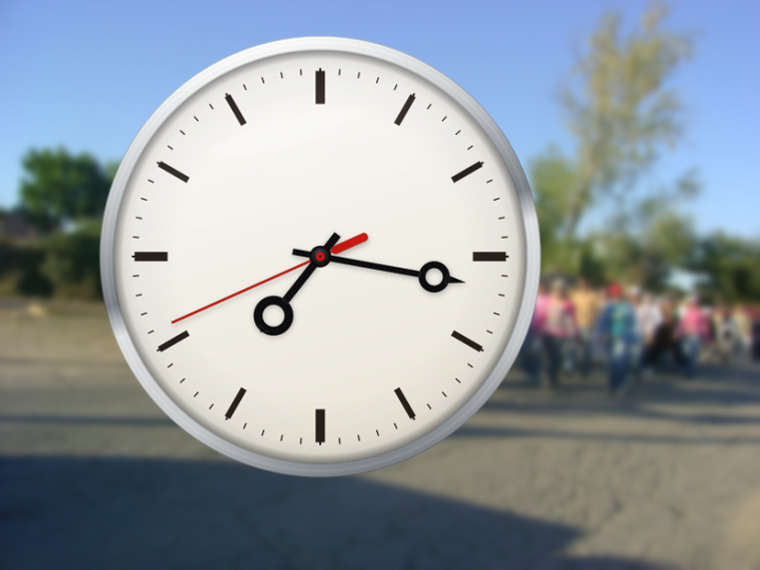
7:16:41
